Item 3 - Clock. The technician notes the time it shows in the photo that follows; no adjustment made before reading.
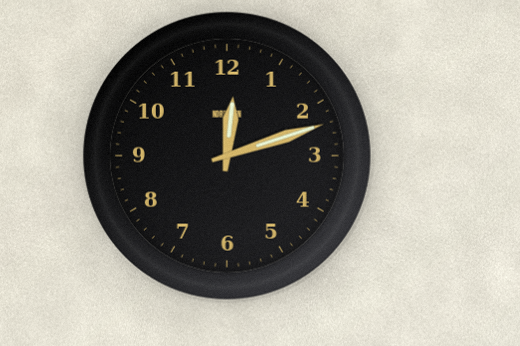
12:12
